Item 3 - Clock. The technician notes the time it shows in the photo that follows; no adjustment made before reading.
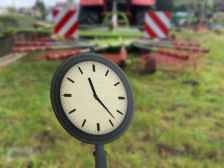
11:23
